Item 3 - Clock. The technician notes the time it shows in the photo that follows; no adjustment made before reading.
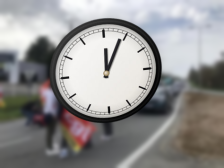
12:04
